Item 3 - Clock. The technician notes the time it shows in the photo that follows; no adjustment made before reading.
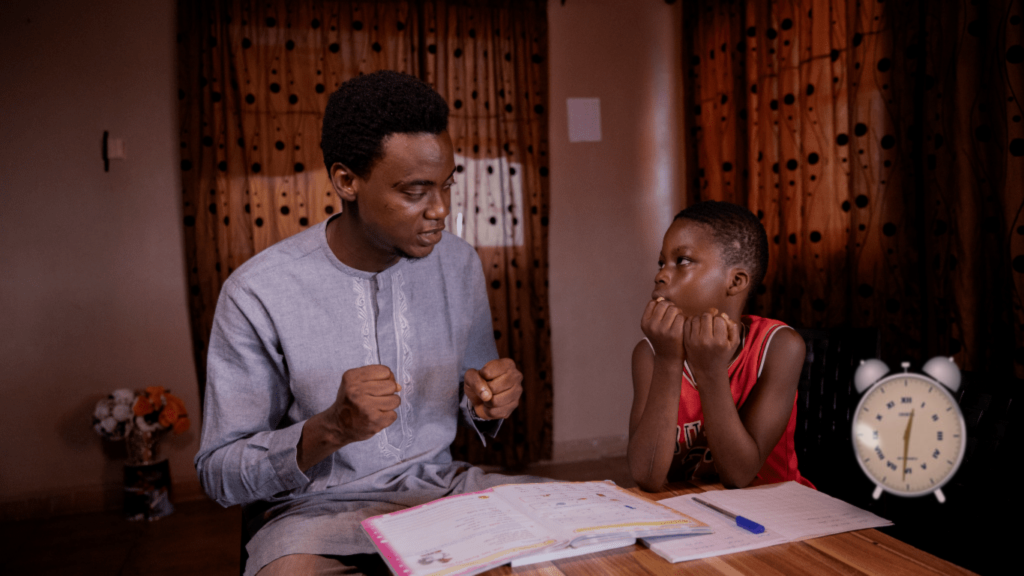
12:31
